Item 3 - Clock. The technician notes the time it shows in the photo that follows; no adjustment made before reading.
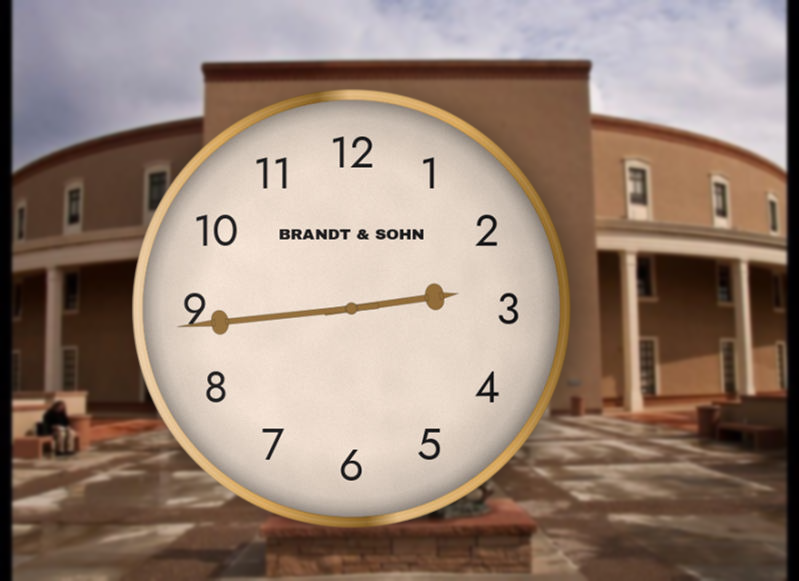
2:44
